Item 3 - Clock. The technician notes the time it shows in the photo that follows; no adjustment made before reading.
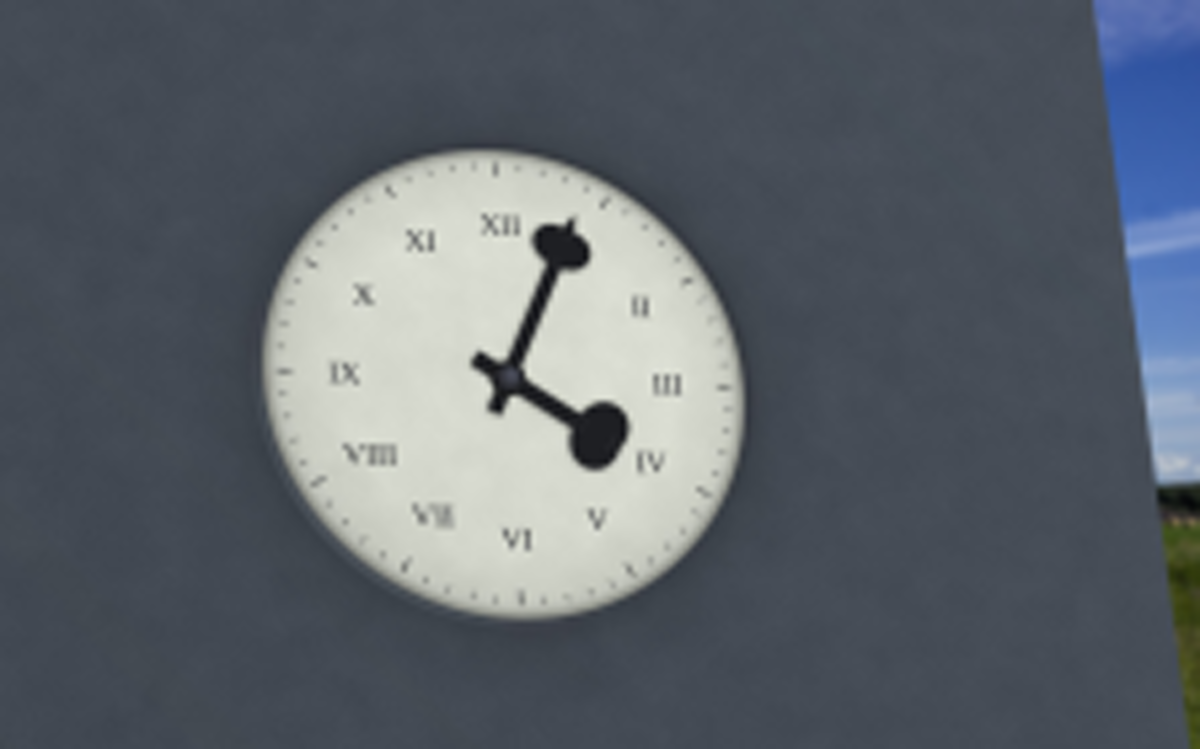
4:04
